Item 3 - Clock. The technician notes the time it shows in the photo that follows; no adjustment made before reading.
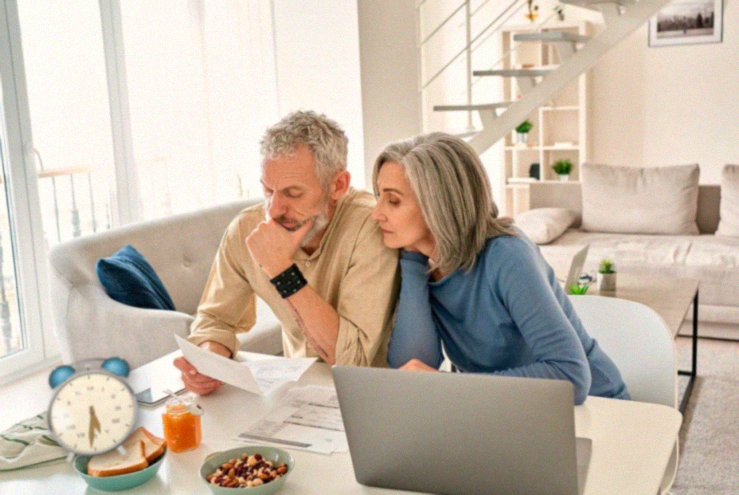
5:31
